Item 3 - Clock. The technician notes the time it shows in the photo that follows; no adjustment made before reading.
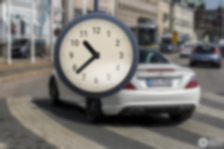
10:38
